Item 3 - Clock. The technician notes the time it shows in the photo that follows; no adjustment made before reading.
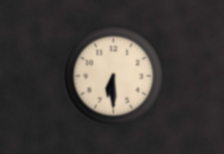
6:30
